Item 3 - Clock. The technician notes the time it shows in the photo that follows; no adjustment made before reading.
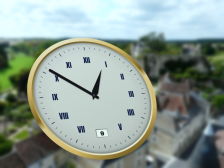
12:51
